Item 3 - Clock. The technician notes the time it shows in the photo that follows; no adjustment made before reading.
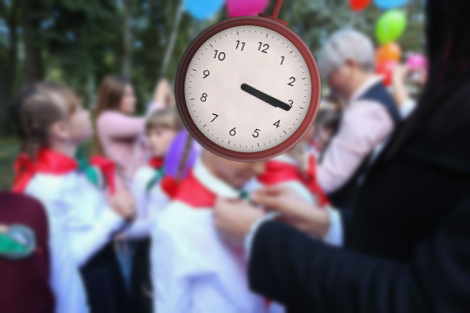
3:16
